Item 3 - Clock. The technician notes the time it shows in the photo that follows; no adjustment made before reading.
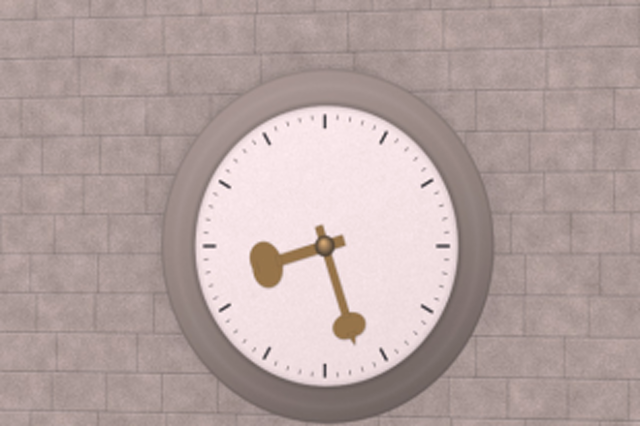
8:27
